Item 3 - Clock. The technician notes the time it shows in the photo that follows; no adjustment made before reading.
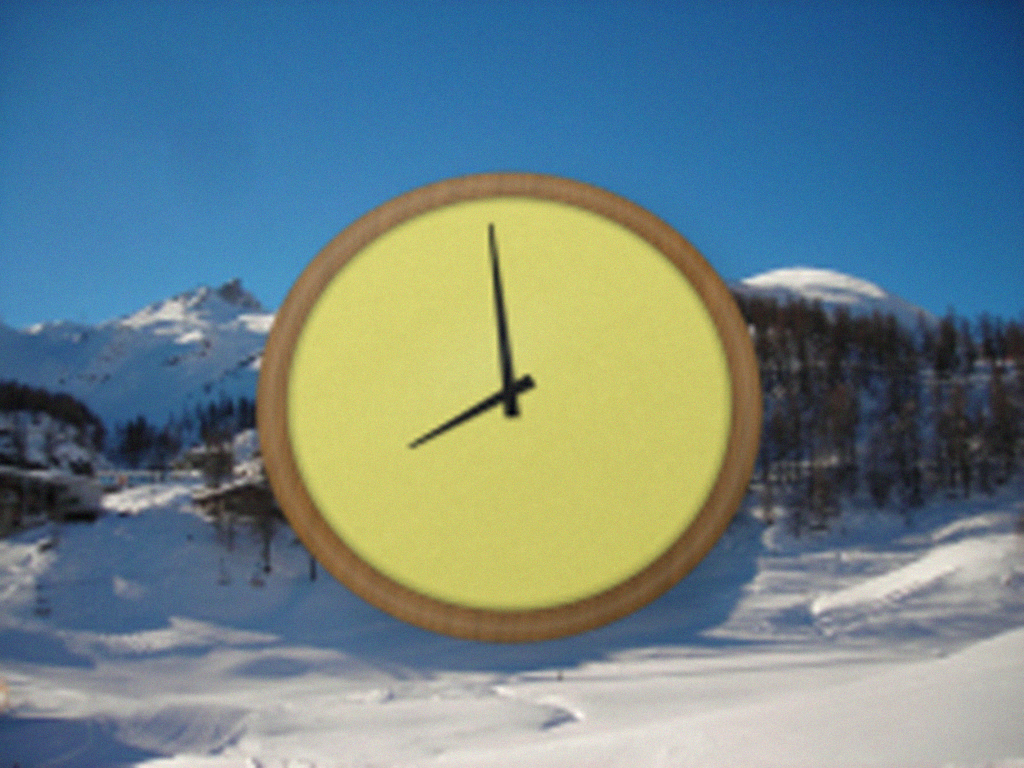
7:59
